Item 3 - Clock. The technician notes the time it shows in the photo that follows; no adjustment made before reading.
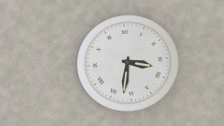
3:32
